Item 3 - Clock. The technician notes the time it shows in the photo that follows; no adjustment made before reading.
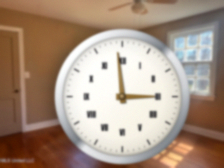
2:59
